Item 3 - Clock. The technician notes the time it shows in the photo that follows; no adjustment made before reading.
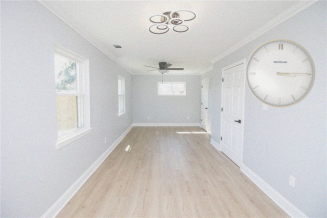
3:15
